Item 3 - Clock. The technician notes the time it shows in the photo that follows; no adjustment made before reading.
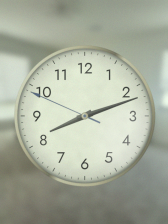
8:11:49
